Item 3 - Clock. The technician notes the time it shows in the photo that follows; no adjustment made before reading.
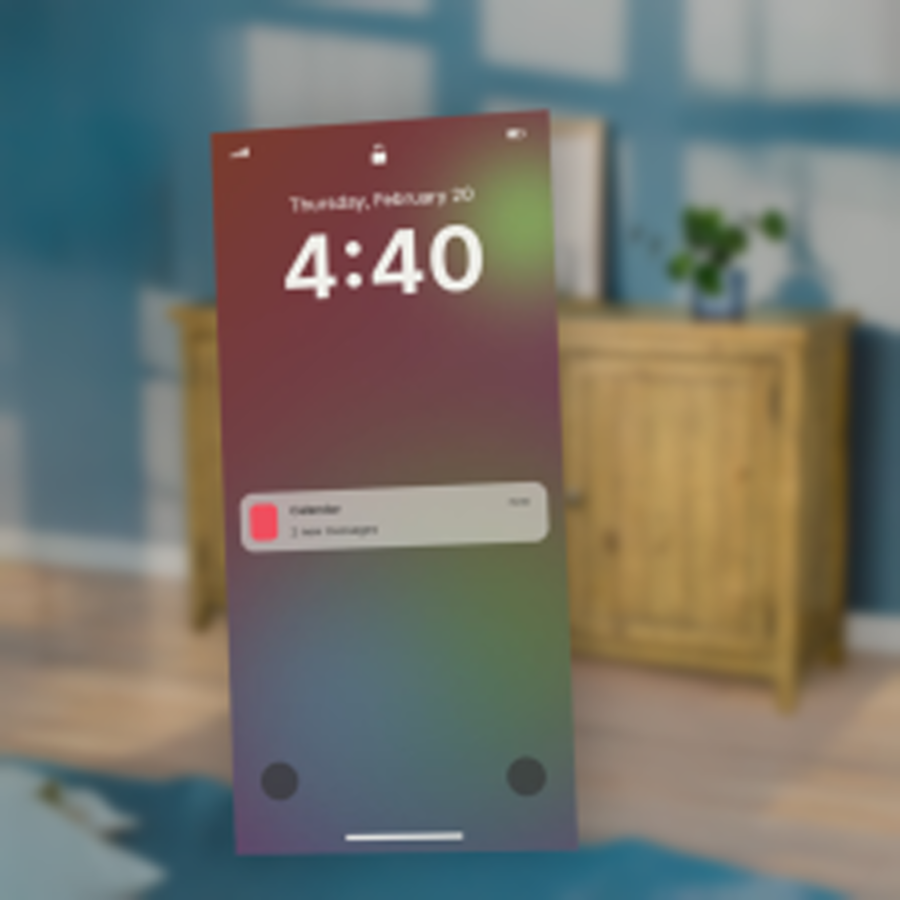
4:40
